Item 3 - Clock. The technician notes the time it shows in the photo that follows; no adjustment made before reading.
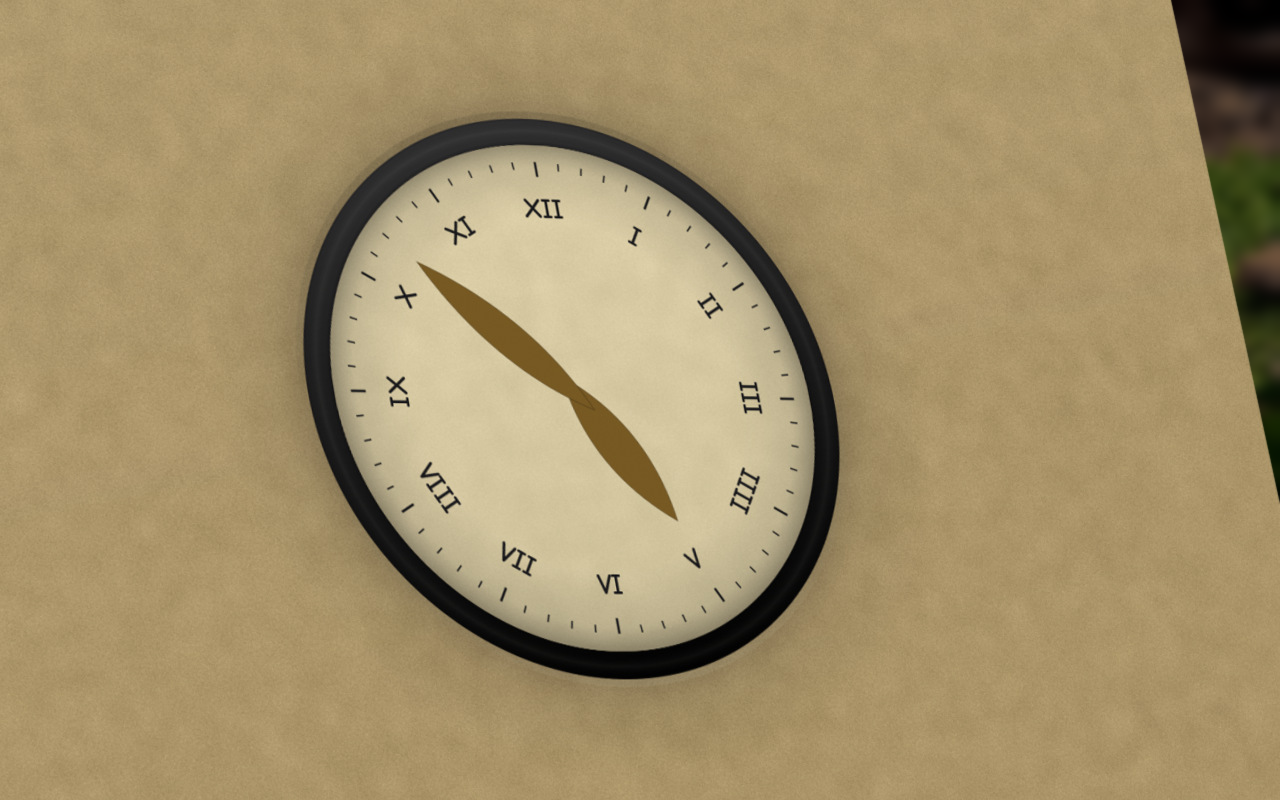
4:52
